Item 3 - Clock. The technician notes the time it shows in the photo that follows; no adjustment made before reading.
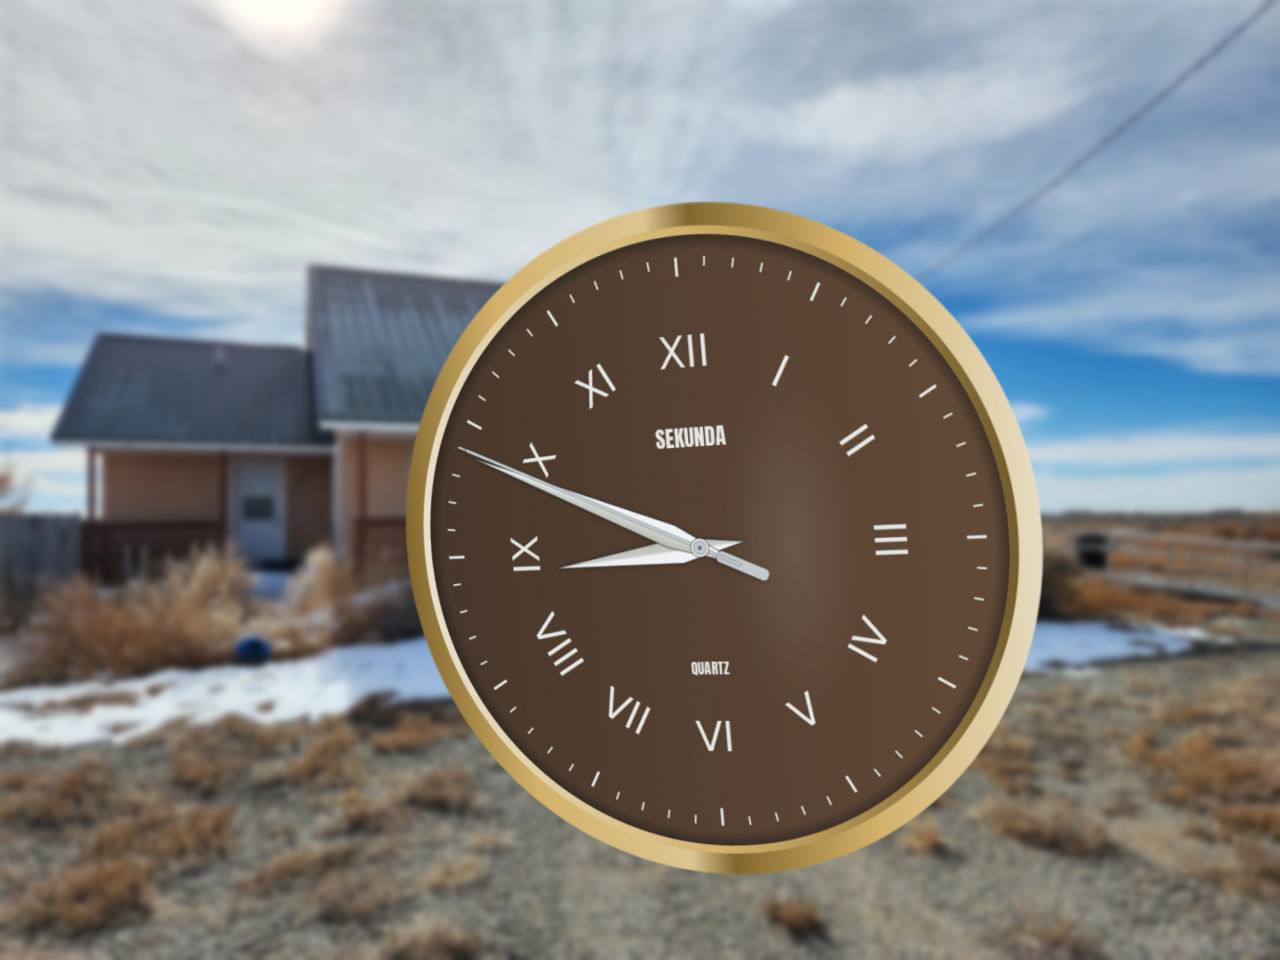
8:48:49
